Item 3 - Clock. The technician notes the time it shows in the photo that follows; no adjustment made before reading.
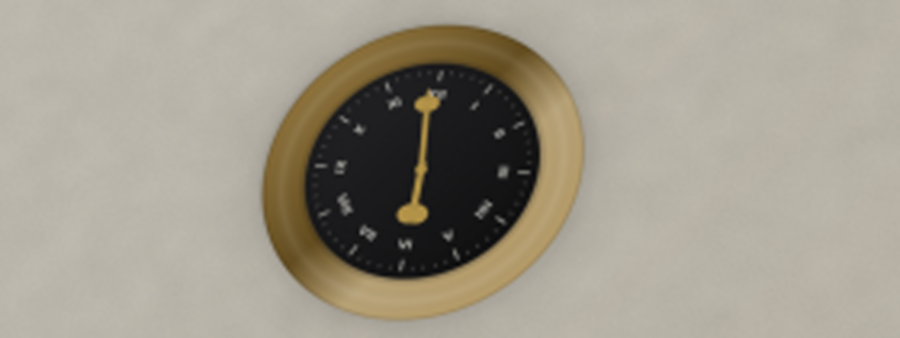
5:59
